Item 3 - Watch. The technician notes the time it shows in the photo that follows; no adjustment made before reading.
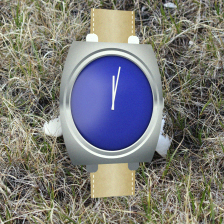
12:02
